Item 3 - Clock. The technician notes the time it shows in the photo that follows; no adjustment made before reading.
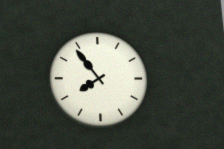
7:54
